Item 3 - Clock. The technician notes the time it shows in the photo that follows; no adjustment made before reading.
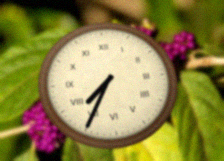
7:35
